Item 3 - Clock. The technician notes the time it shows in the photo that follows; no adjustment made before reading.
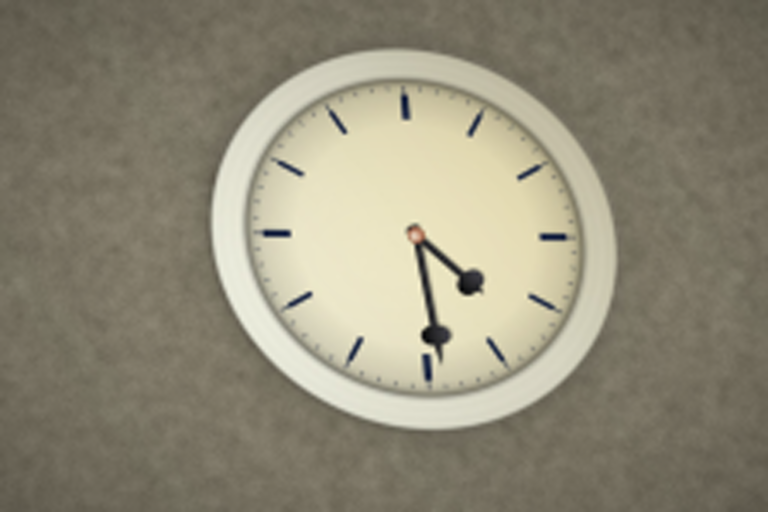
4:29
